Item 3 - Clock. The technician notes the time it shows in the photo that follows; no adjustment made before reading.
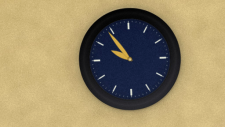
9:54
